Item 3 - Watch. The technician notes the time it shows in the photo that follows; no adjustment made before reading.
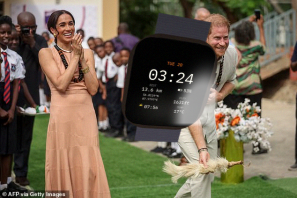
3:24
